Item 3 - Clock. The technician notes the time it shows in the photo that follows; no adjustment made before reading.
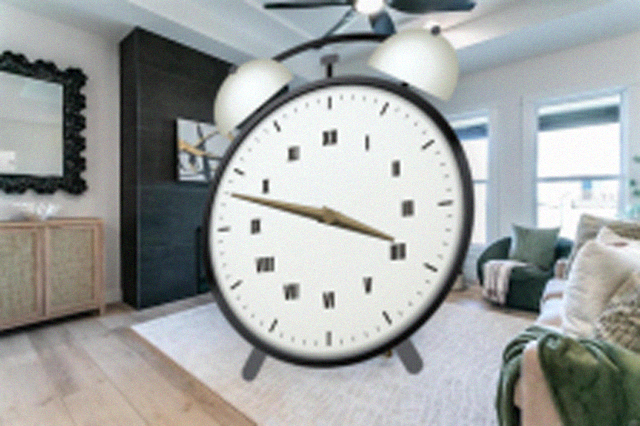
3:48
